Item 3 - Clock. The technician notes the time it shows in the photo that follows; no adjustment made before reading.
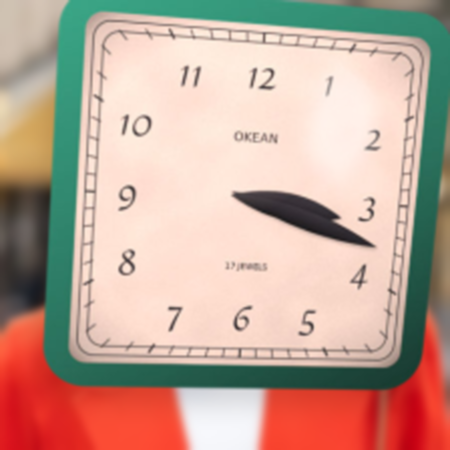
3:18
